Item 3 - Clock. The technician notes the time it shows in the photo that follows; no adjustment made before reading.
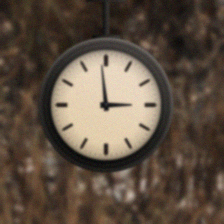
2:59
